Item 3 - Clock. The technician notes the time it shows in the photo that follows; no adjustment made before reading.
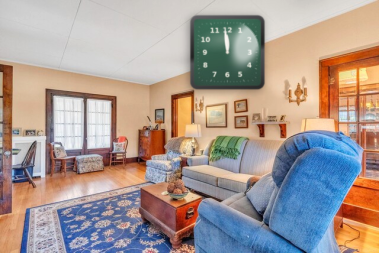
11:59
